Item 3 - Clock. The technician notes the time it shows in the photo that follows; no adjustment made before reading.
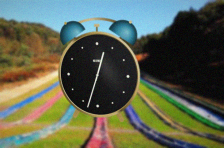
12:33
